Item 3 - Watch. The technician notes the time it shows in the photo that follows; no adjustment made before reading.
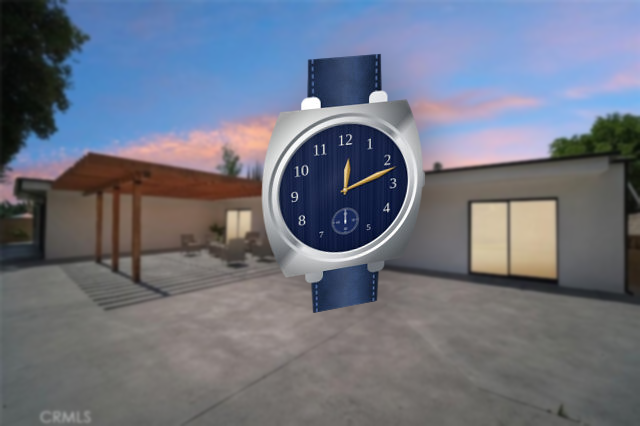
12:12
